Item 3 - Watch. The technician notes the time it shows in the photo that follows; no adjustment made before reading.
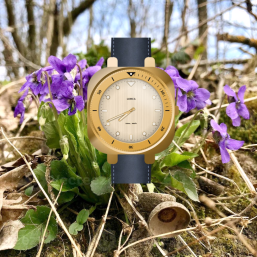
7:41
